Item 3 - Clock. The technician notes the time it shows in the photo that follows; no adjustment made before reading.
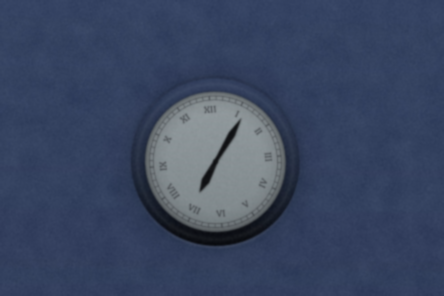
7:06
